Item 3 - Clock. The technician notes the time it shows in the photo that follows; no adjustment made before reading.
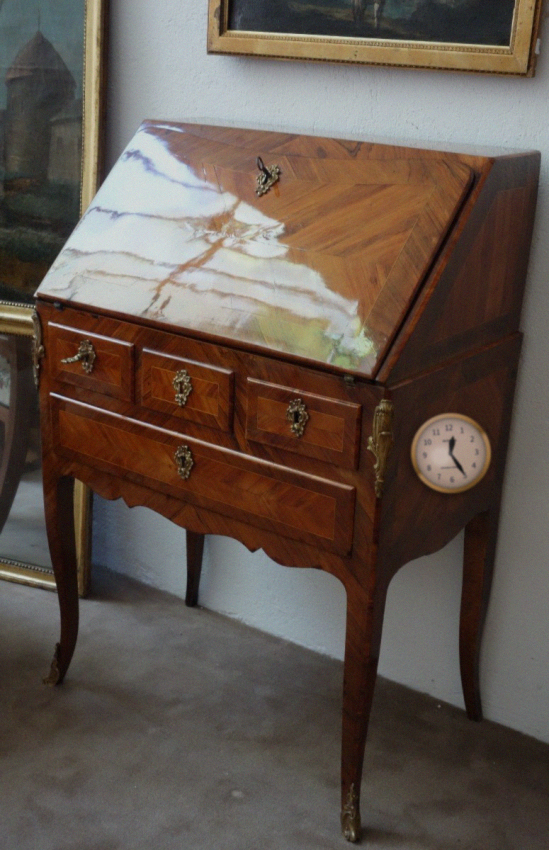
12:25
